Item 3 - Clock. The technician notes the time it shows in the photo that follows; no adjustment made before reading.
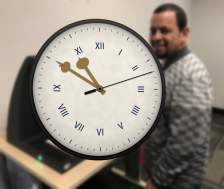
10:50:12
